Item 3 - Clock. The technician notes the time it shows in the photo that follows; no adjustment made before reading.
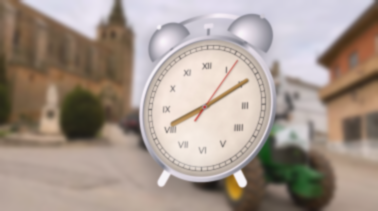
8:10:06
